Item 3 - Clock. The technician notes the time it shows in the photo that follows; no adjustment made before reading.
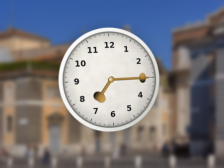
7:15
